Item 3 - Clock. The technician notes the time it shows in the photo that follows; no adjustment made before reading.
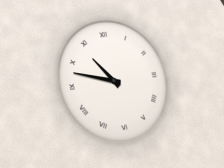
10:48
